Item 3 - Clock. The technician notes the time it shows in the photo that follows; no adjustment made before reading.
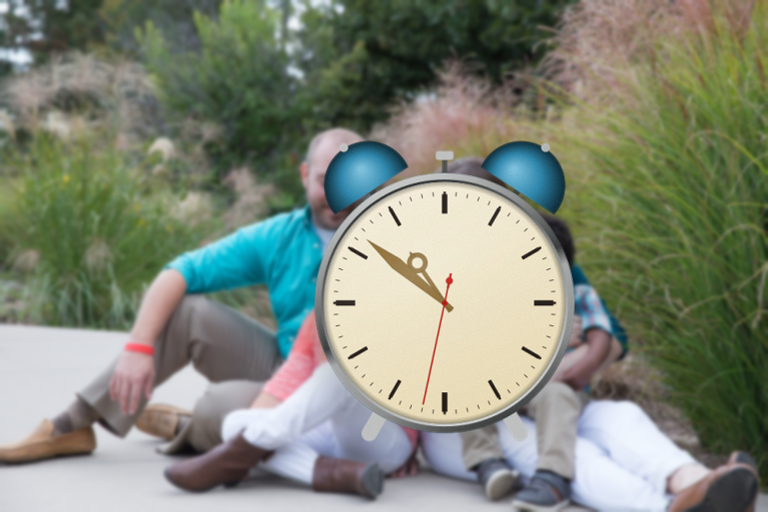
10:51:32
